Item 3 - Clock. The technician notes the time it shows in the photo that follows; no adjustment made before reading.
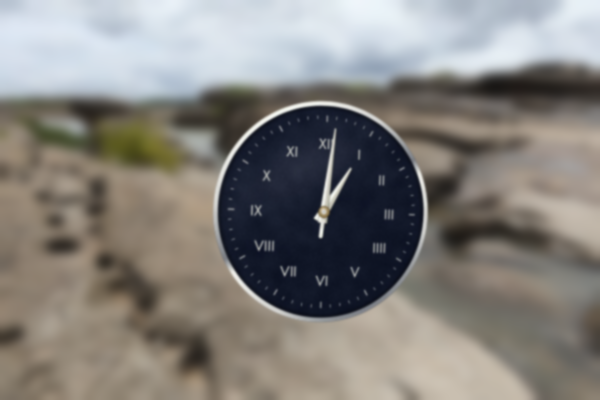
1:01:01
